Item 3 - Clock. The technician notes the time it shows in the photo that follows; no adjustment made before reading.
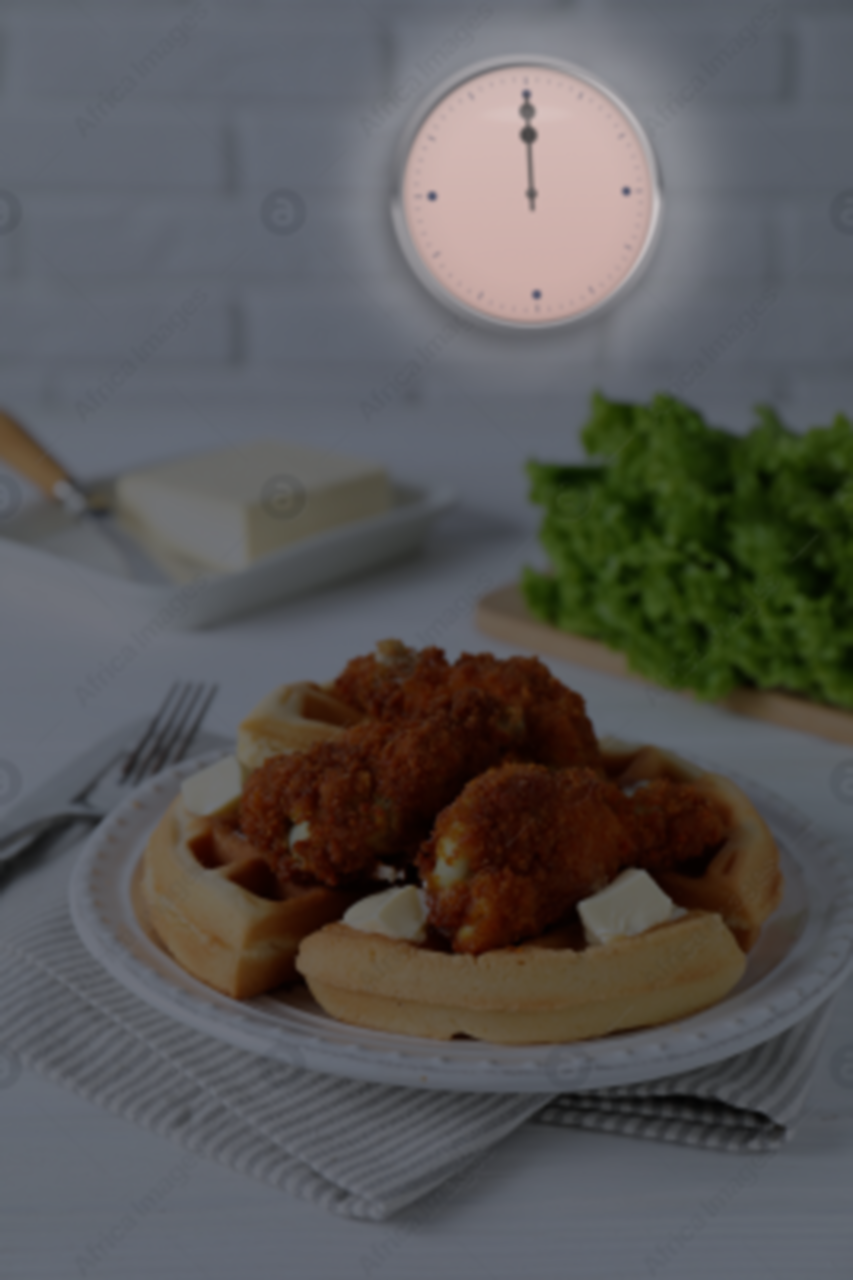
12:00
